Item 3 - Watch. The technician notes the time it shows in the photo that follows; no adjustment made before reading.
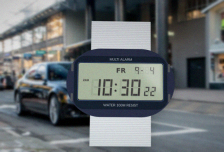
10:30:22
